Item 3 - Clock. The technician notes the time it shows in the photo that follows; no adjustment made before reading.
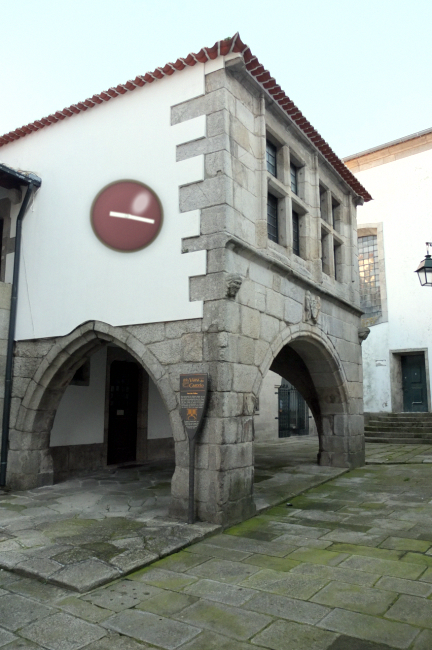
9:17
